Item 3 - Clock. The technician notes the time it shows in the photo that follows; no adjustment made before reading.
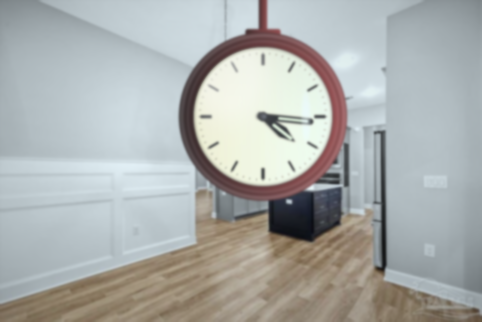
4:16
